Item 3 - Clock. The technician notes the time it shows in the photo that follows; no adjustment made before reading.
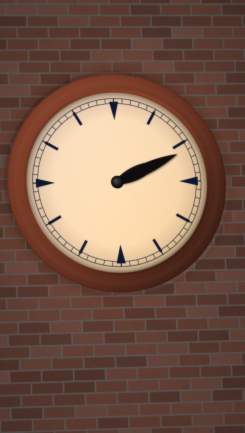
2:11
